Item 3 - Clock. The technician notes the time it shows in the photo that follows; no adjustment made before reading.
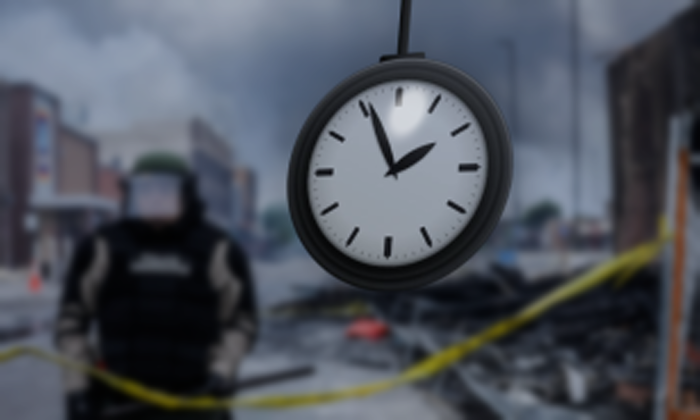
1:56
